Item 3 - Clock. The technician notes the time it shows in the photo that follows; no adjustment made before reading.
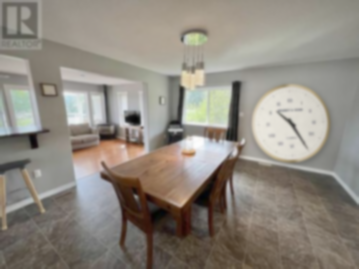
10:25
